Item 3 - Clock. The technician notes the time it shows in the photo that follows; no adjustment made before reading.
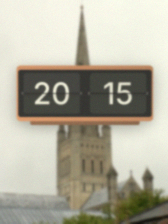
20:15
